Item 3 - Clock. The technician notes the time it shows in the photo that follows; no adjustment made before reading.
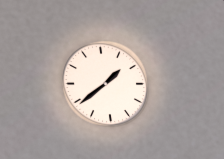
1:39
